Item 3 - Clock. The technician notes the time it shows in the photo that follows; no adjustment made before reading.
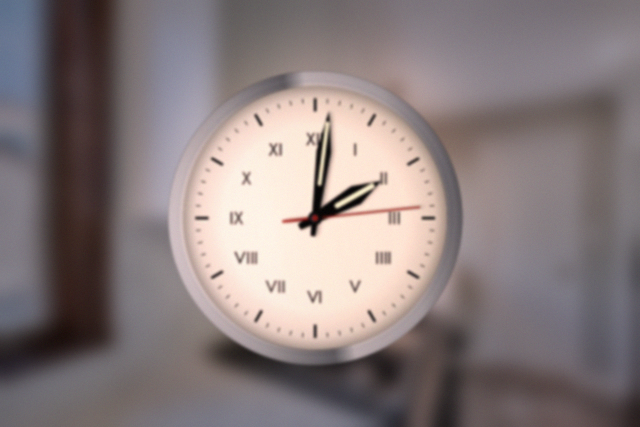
2:01:14
